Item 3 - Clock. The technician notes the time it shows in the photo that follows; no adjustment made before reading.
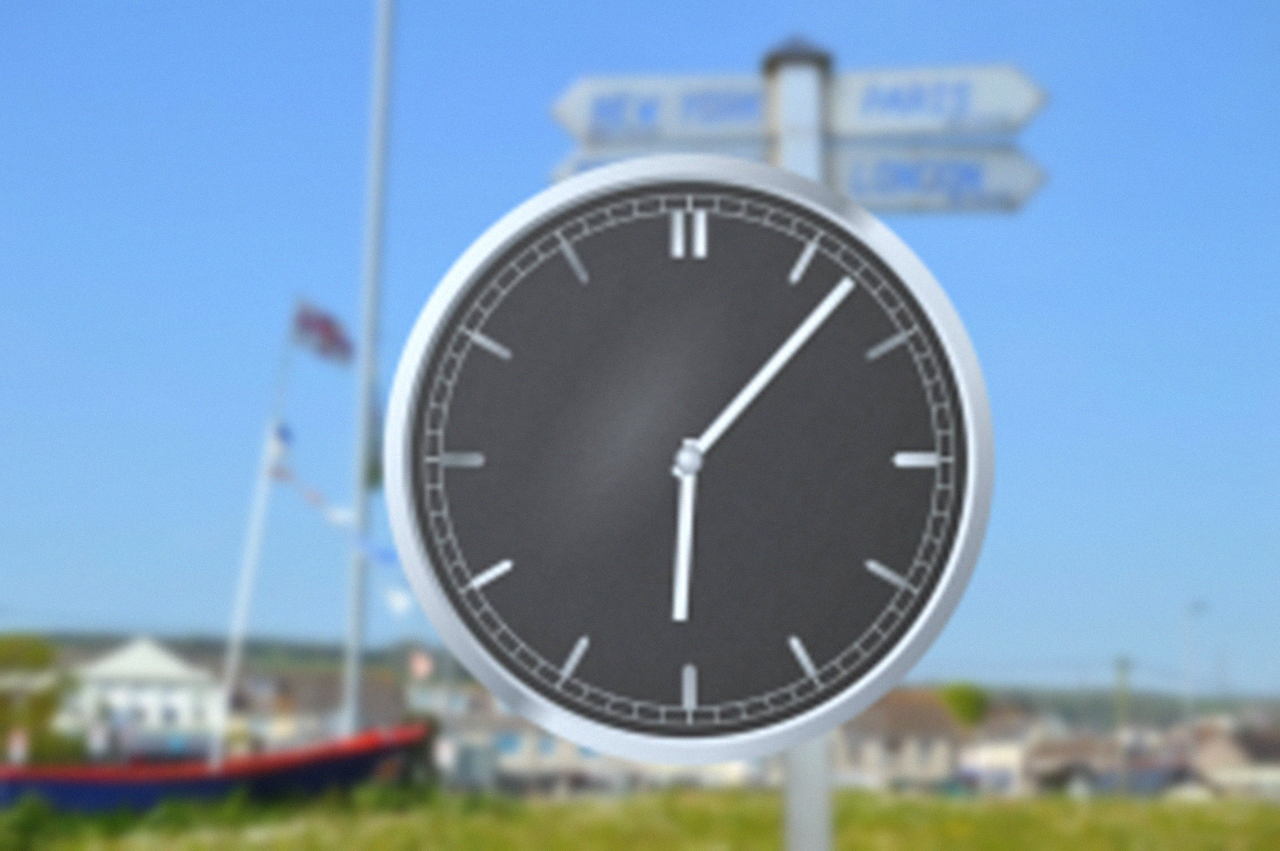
6:07
